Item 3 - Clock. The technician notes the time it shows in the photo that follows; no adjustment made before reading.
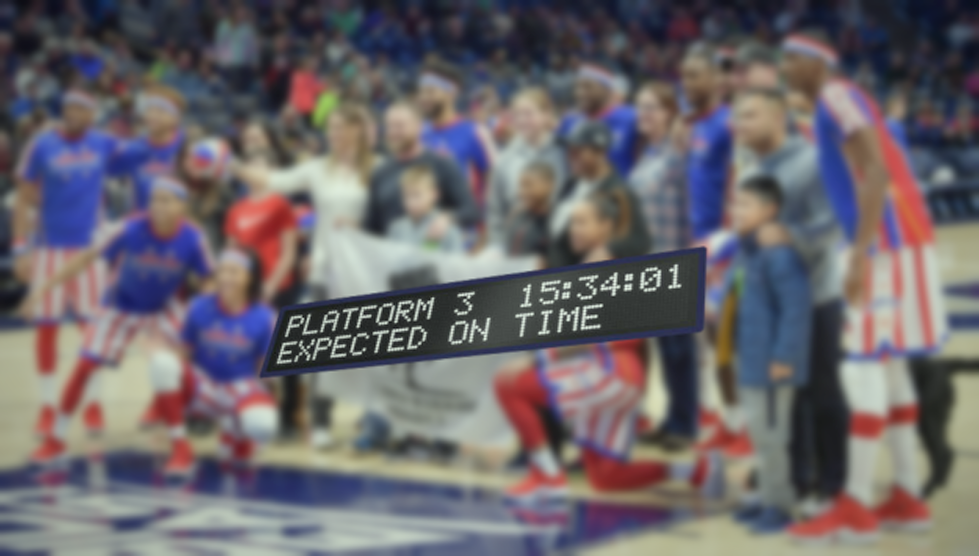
15:34:01
